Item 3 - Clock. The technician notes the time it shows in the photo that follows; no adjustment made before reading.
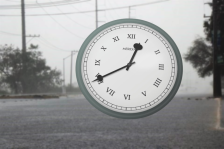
12:40
